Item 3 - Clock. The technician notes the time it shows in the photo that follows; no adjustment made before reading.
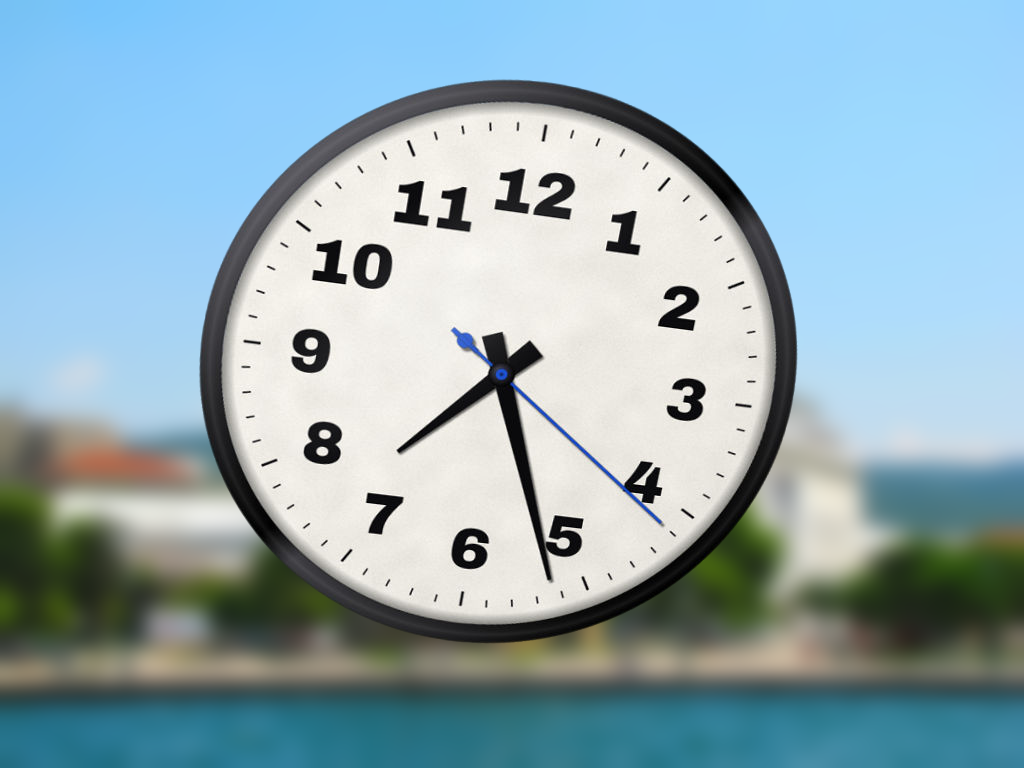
7:26:21
